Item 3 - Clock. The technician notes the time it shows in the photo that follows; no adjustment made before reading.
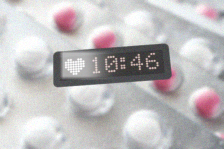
10:46
